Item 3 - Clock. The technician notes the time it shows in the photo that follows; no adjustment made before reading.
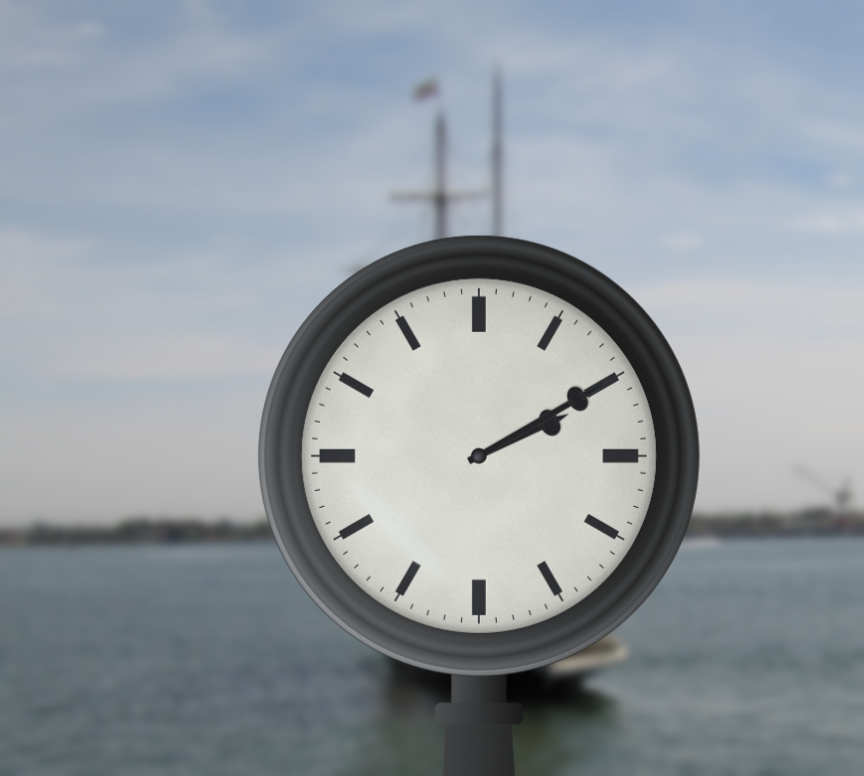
2:10
